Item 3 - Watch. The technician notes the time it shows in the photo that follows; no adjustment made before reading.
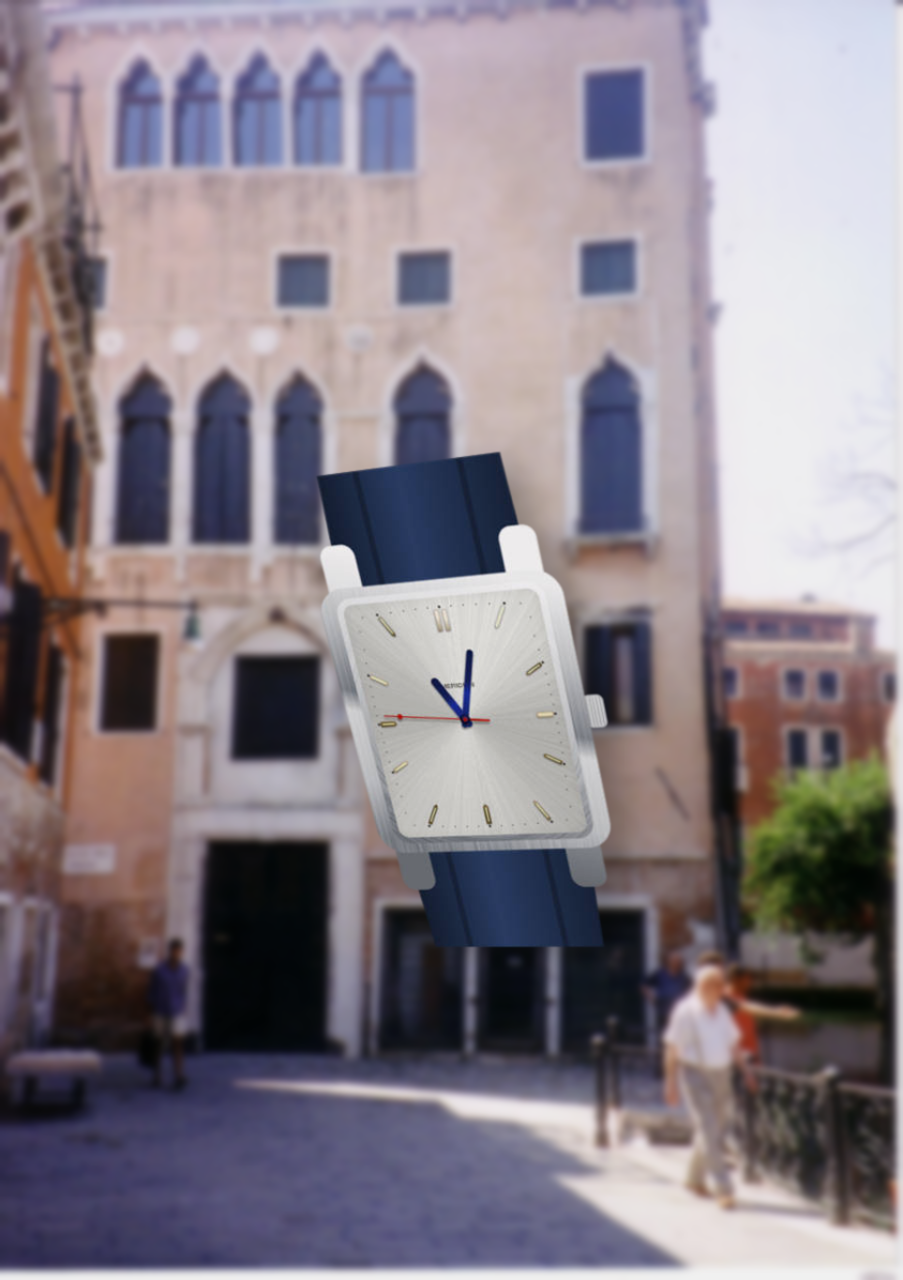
11:02:46
